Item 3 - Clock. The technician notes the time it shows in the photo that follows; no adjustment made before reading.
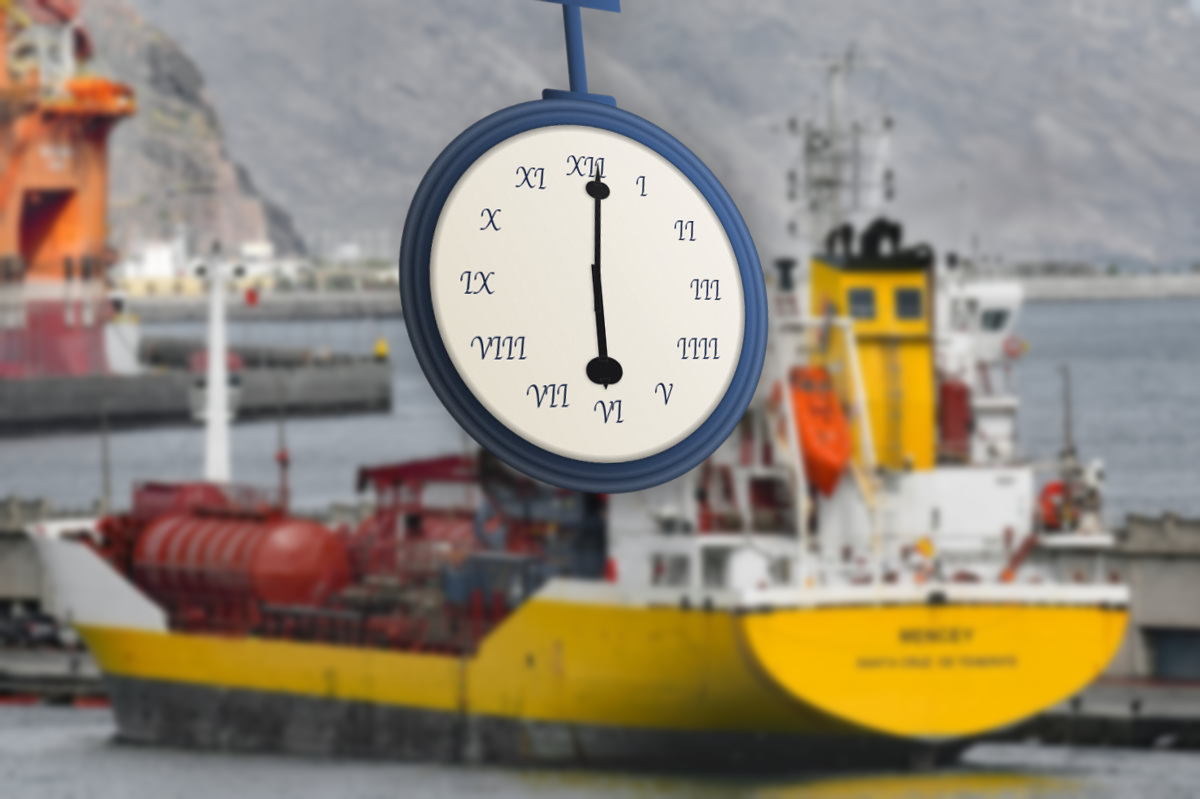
6:01
